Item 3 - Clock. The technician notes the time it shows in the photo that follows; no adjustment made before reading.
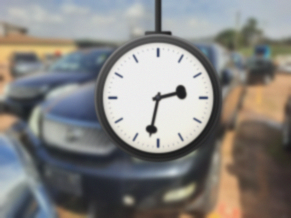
2:32
